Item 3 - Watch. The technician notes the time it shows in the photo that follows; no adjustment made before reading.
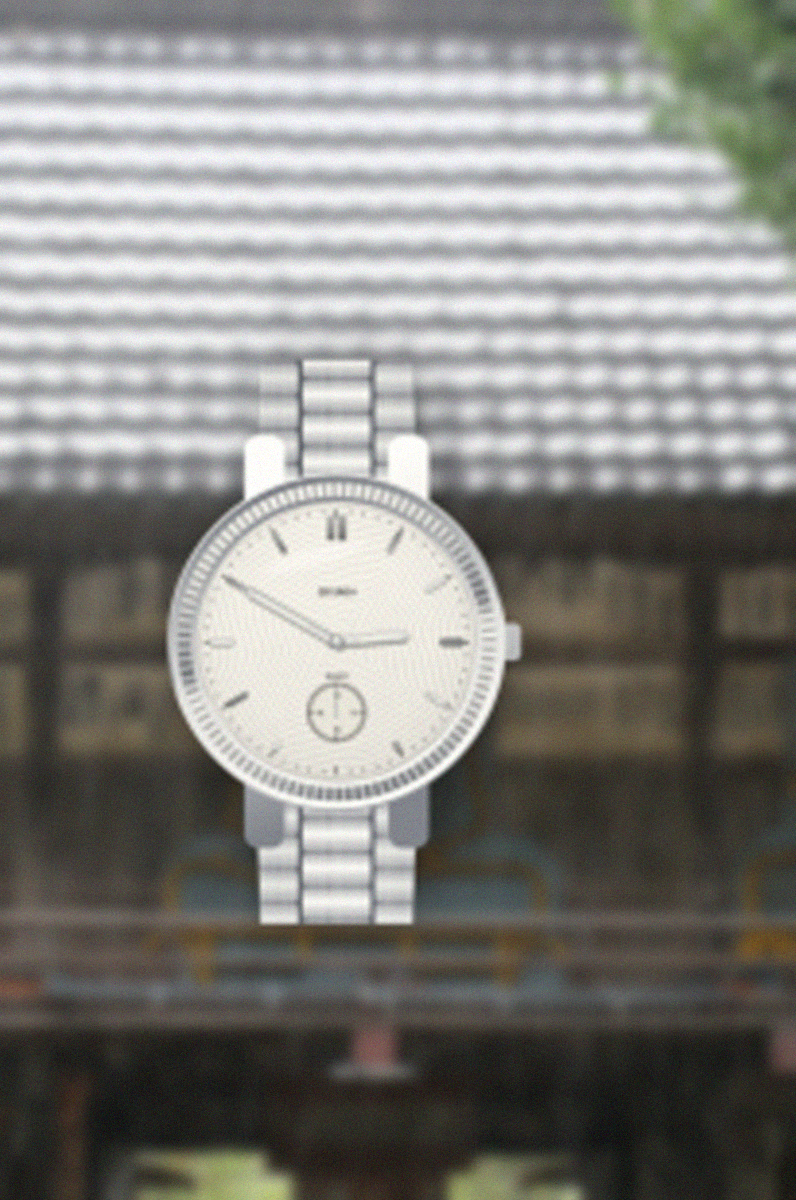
2:50
